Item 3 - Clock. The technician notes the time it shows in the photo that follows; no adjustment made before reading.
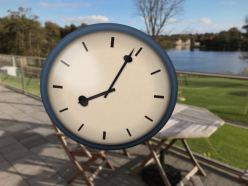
8:04
